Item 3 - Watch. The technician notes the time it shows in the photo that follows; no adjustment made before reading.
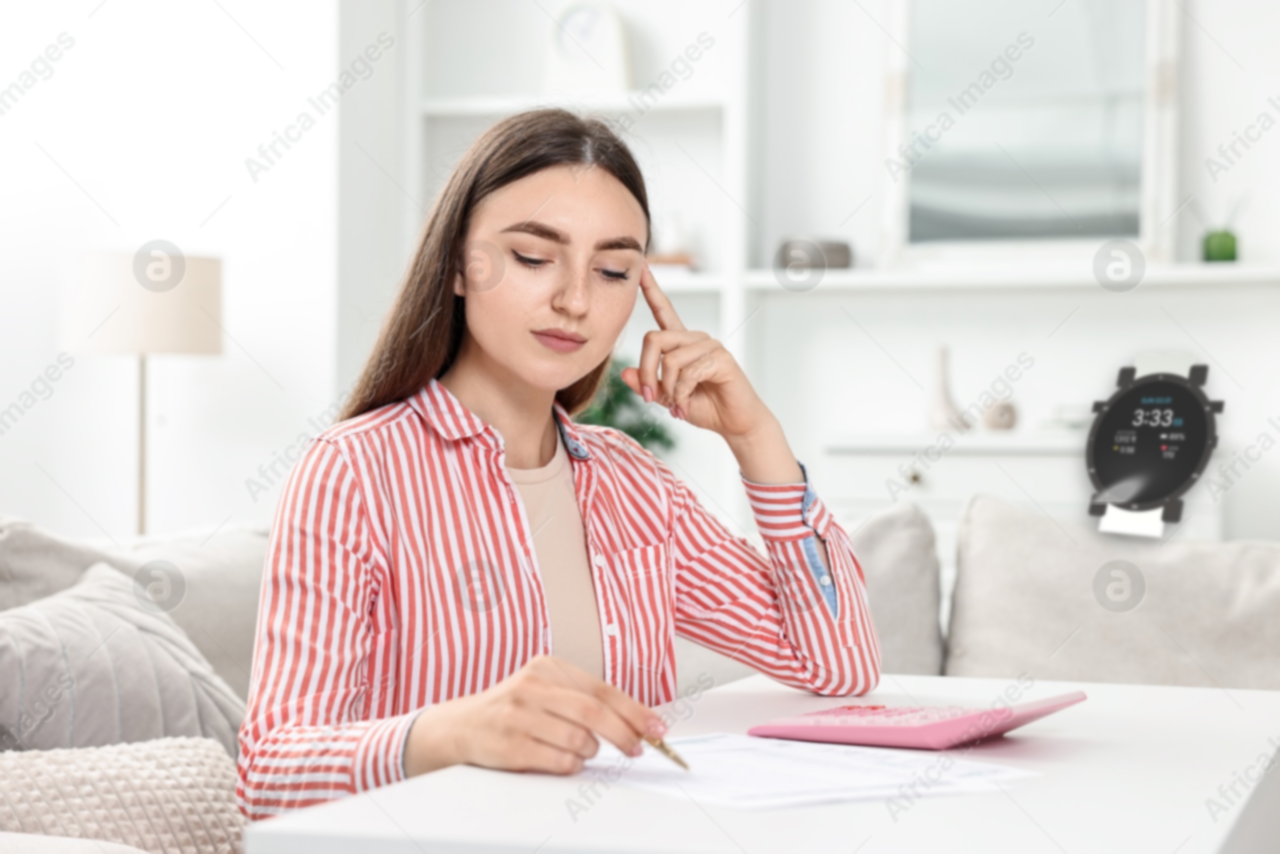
3:33
